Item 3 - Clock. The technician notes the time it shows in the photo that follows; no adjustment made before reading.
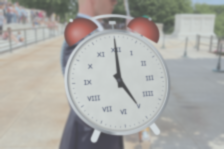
5:00
